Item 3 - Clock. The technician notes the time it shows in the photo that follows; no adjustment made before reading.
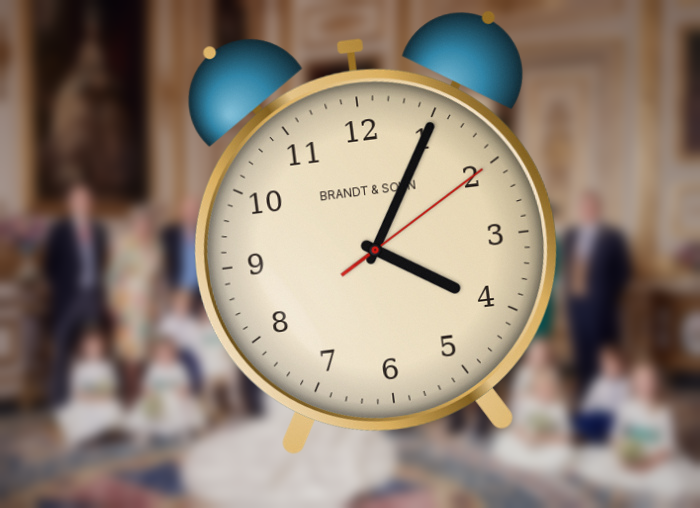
4:05:10
